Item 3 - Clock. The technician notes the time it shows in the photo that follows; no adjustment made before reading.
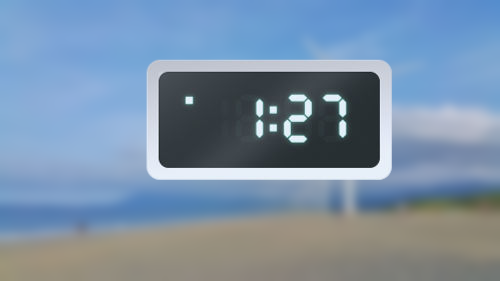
1:27
